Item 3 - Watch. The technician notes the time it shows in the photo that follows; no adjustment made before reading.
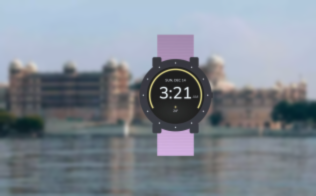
3:21
